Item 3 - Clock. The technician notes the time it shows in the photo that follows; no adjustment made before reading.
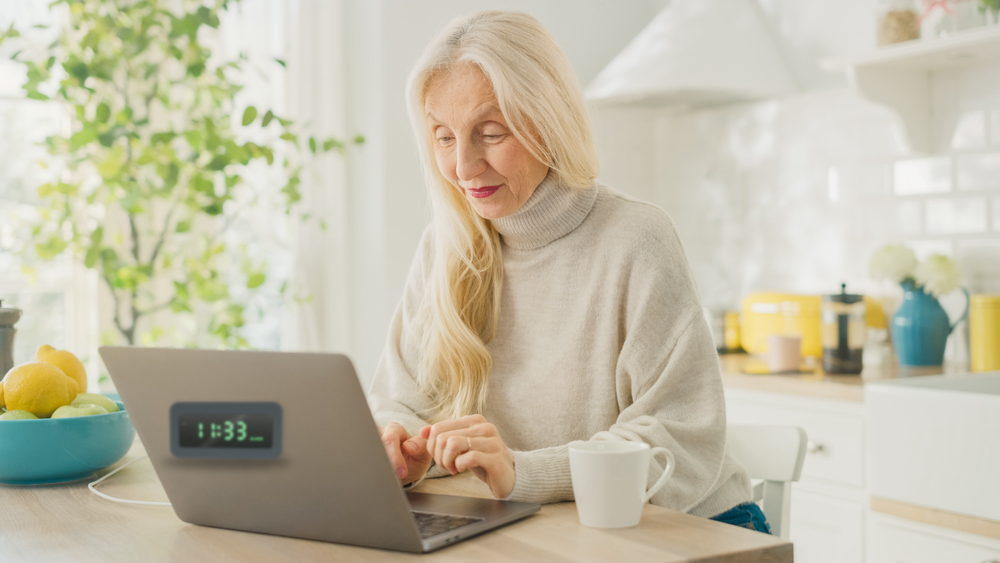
11:33
